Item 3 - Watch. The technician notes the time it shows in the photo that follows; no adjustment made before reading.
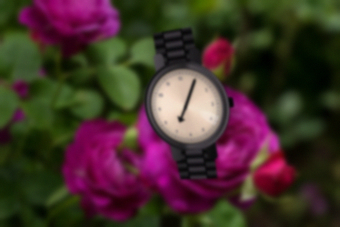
7:05
